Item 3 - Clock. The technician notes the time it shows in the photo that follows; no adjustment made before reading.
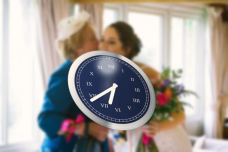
6:39
